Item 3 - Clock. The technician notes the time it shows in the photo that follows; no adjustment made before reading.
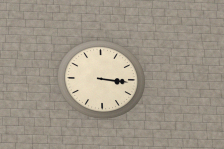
3:16
